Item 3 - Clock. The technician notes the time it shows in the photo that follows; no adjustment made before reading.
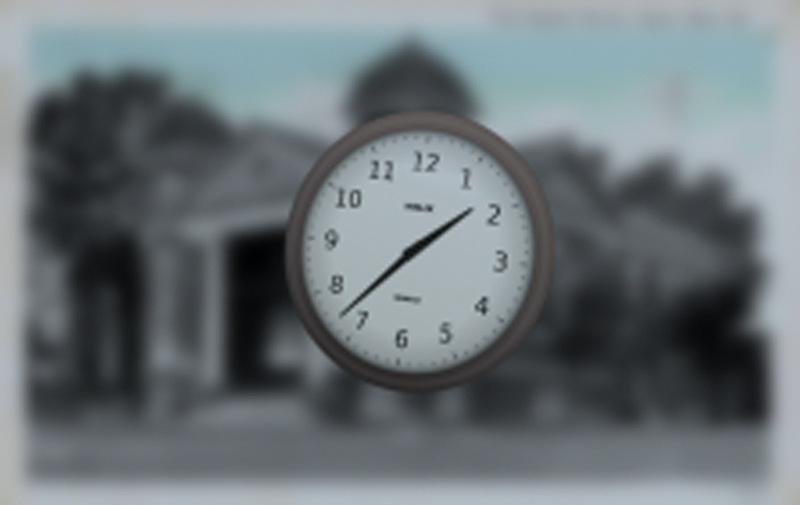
1:37
